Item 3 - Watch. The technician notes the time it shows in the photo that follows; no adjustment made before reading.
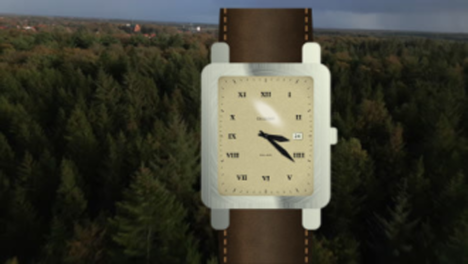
3:22
